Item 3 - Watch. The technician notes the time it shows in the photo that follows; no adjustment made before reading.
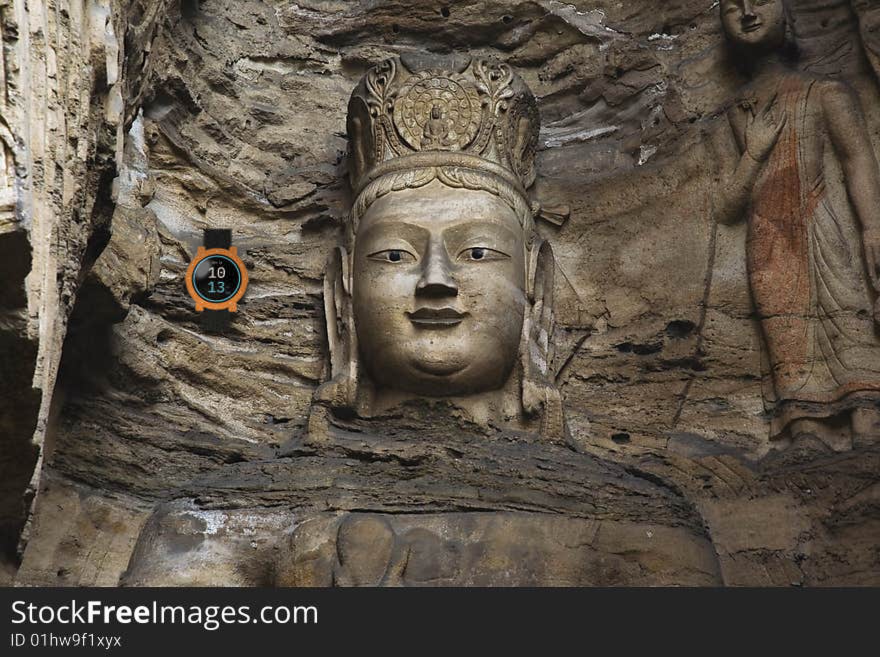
10:13
